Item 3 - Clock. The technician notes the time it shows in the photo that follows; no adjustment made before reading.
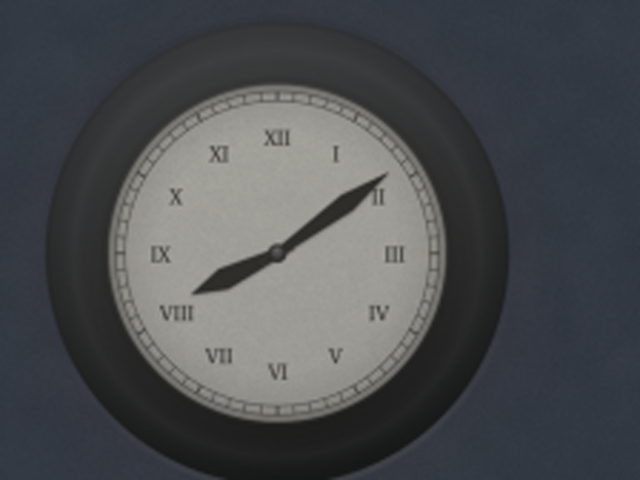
8:09
